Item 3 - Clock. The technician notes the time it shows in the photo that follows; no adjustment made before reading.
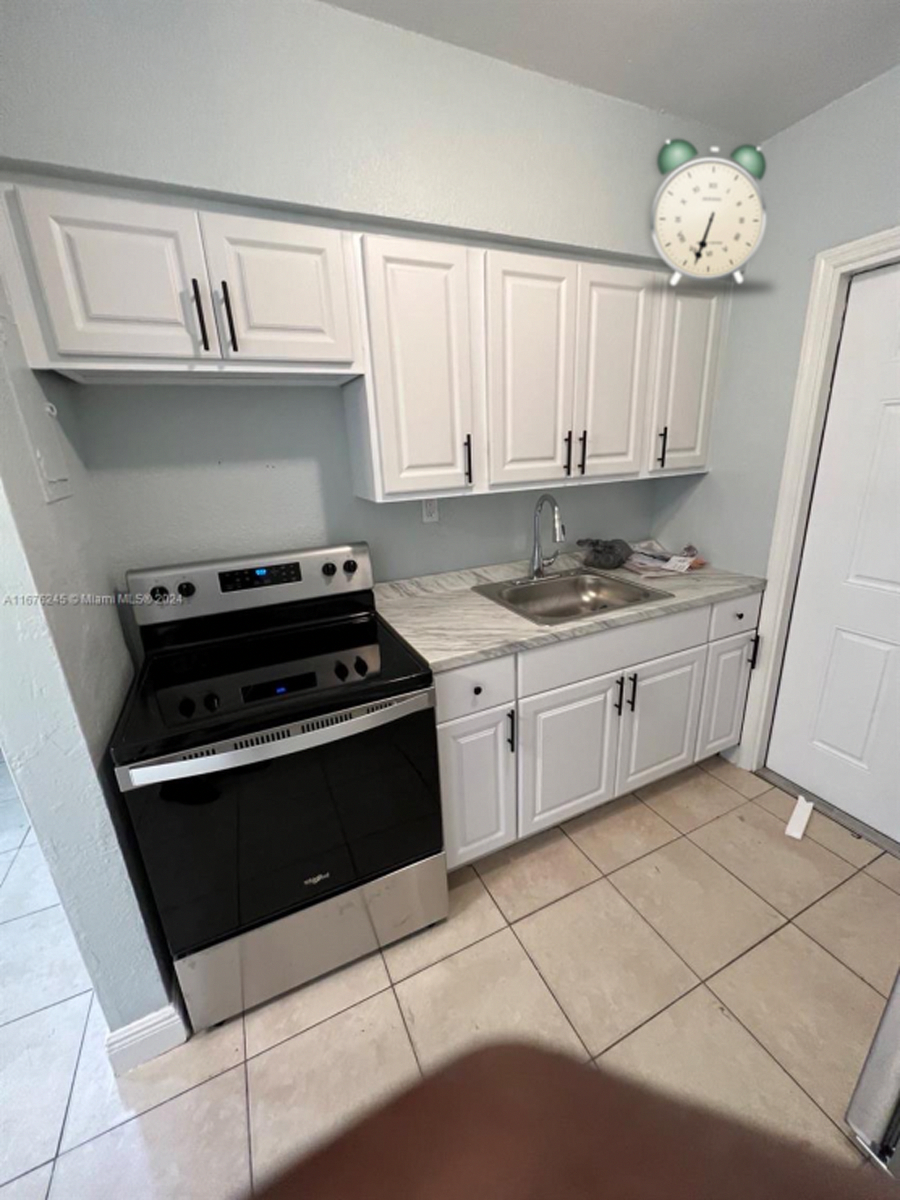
6:33
